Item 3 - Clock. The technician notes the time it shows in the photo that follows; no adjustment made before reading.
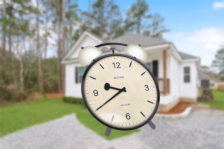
9:40
